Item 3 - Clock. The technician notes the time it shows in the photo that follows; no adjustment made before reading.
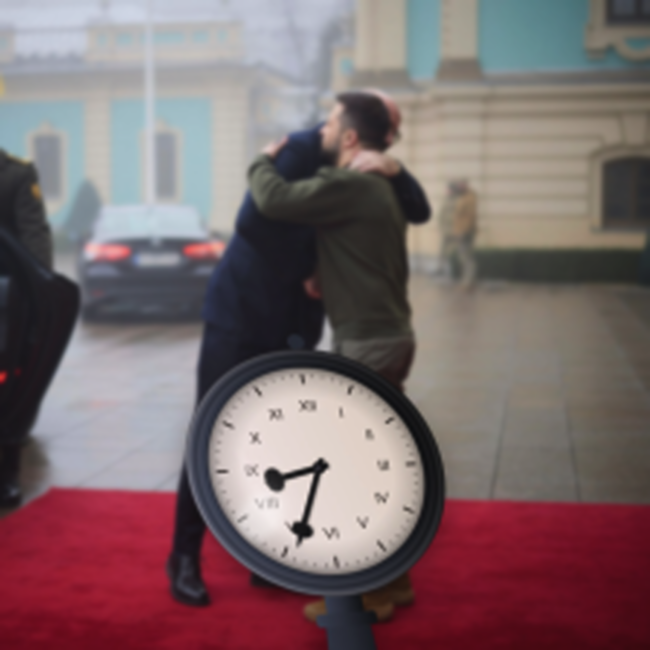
8:34
